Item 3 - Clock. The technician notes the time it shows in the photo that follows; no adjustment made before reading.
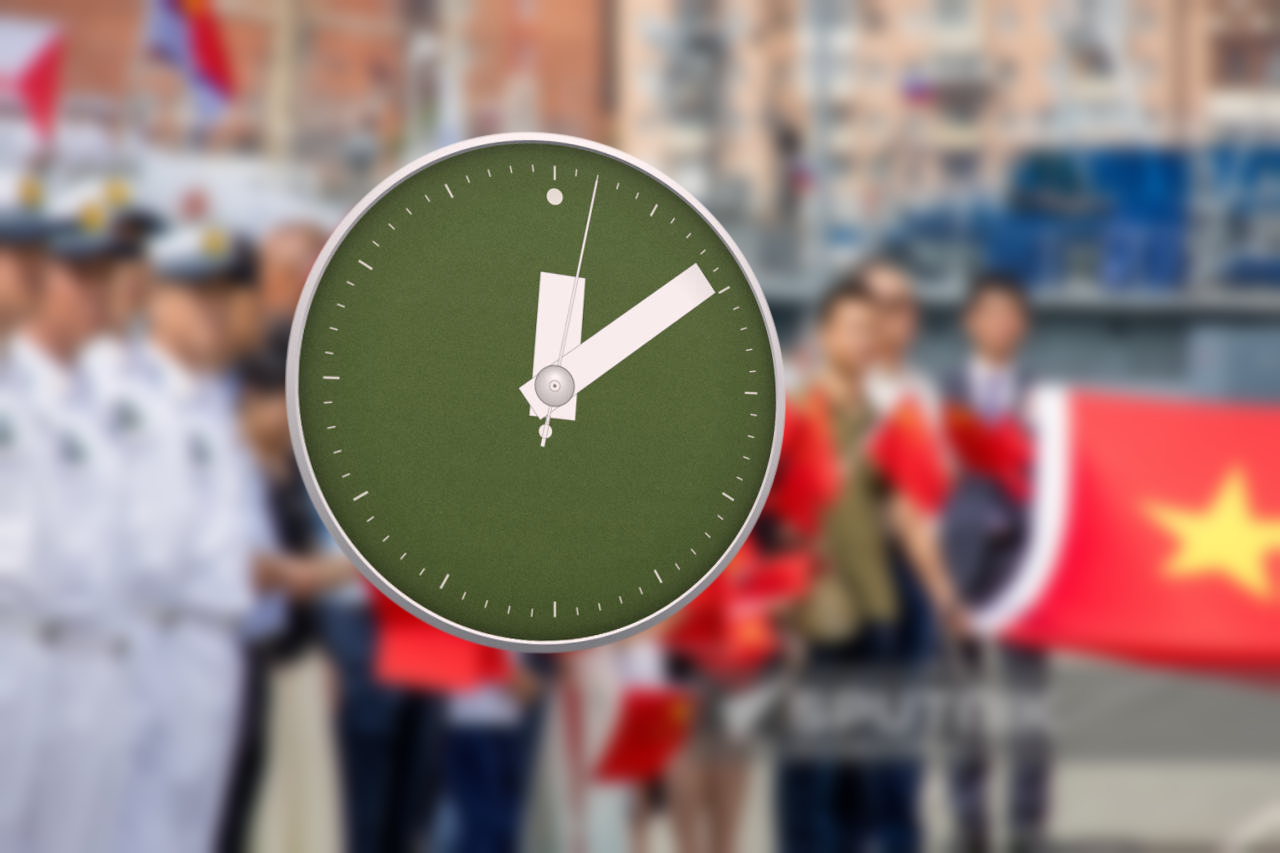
12:09:02
